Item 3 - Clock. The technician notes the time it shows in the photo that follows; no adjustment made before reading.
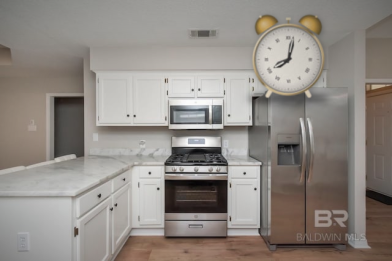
8:02
